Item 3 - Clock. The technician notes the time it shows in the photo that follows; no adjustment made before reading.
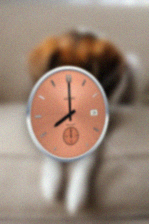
8:00
